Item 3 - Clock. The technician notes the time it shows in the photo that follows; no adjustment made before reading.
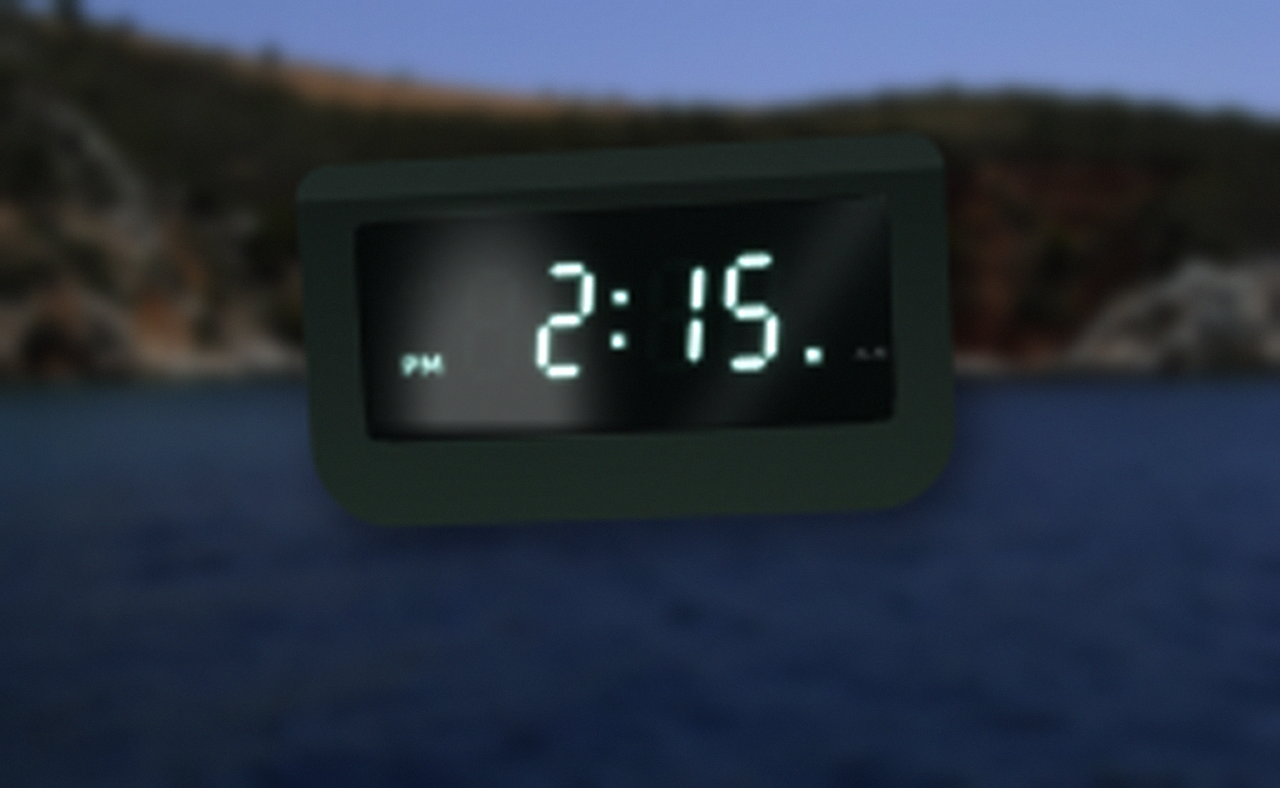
2:15
